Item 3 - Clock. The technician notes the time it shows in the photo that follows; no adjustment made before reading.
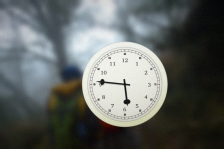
5:46
